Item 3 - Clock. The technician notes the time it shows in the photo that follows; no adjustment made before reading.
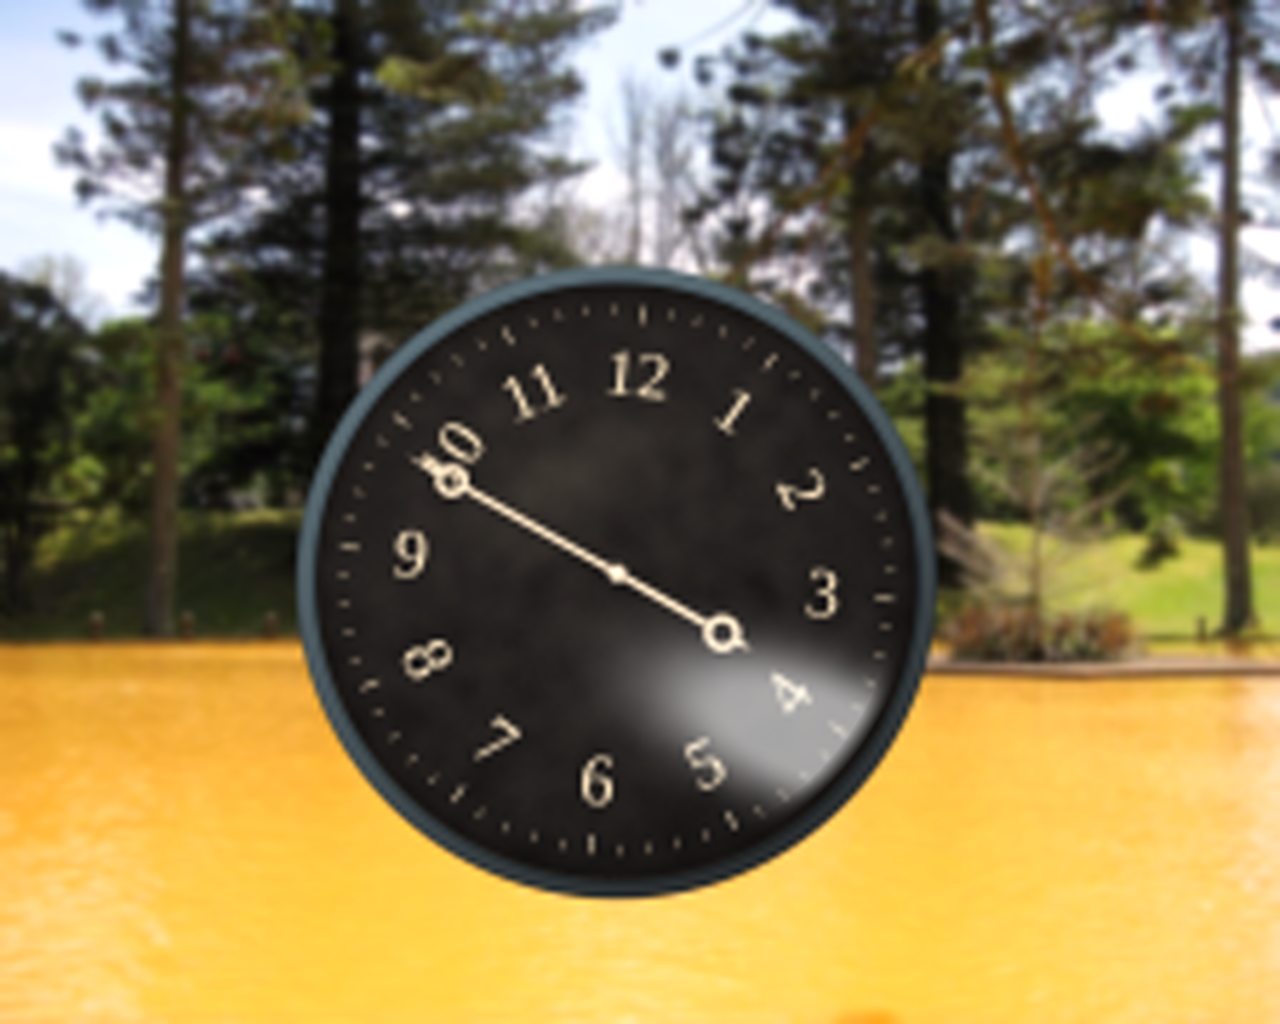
3:49
